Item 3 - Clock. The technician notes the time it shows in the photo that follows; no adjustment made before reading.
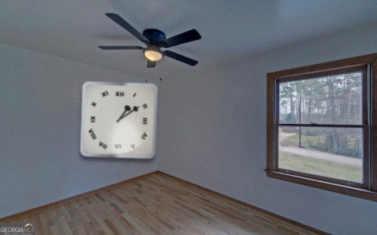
1:09
